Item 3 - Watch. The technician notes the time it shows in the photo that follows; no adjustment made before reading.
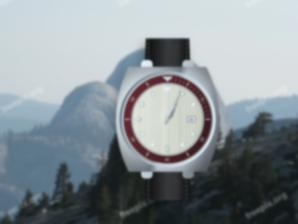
1:04
